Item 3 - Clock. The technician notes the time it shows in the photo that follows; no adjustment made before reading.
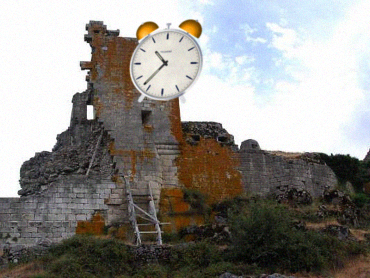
10:37
